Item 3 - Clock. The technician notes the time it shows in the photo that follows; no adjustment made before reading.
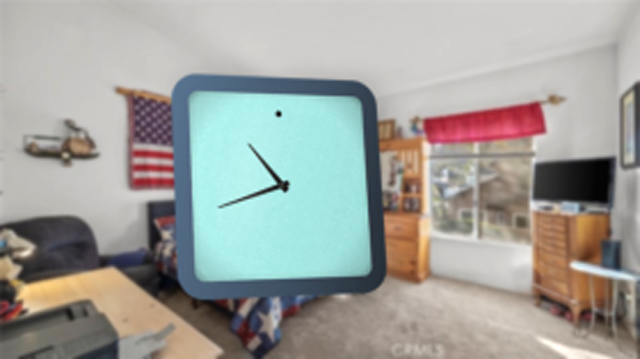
10:42
